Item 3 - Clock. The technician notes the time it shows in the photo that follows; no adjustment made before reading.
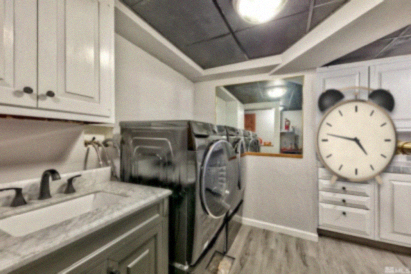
4:47
